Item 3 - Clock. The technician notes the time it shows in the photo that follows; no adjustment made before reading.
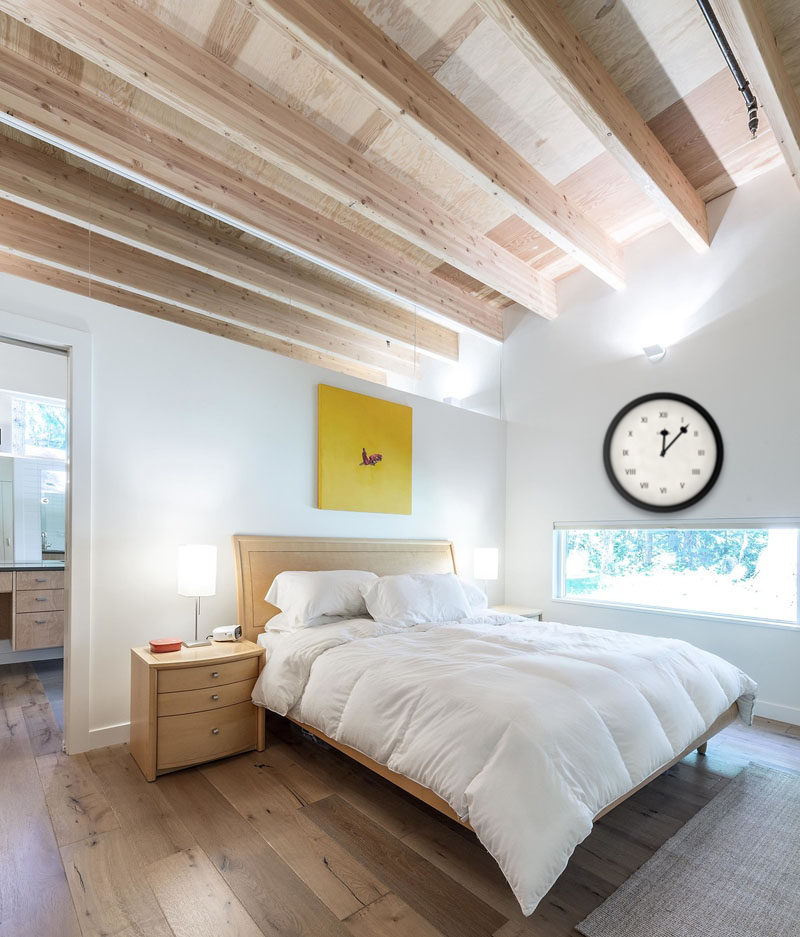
12:07
